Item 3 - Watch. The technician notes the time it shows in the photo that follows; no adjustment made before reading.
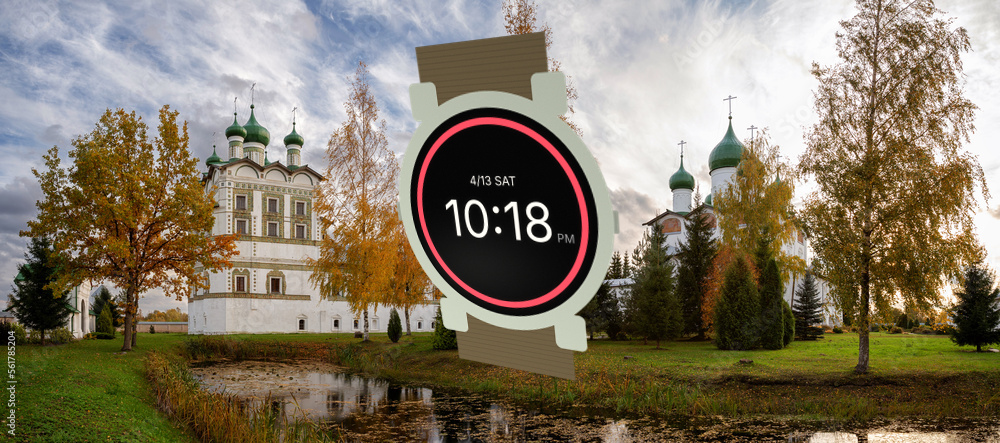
10:18
